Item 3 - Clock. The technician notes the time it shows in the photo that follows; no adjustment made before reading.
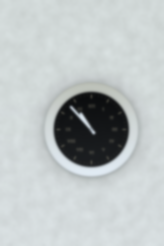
10:53
